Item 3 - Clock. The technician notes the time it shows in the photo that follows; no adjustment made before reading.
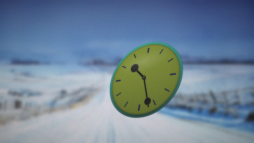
10:27
